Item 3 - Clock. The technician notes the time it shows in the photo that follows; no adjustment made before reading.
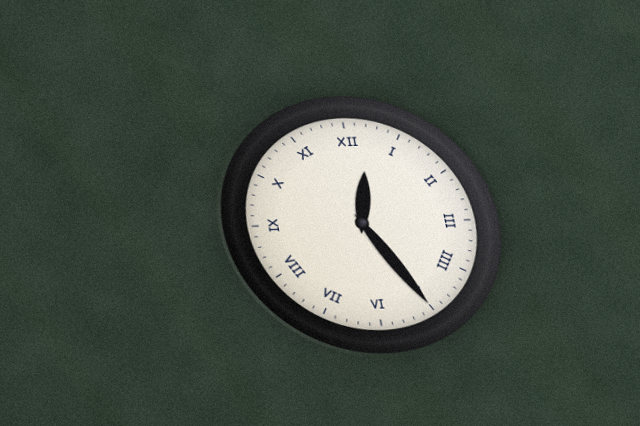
12:25
